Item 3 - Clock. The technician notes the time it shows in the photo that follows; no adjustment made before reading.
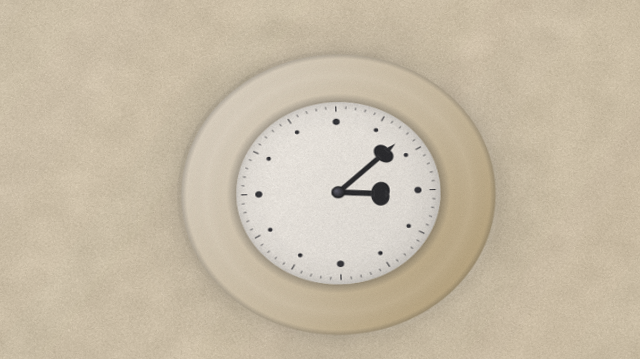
3:08
